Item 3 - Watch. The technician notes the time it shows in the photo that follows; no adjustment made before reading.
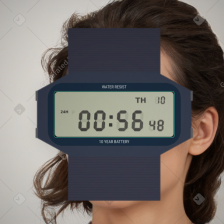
0:56:48
